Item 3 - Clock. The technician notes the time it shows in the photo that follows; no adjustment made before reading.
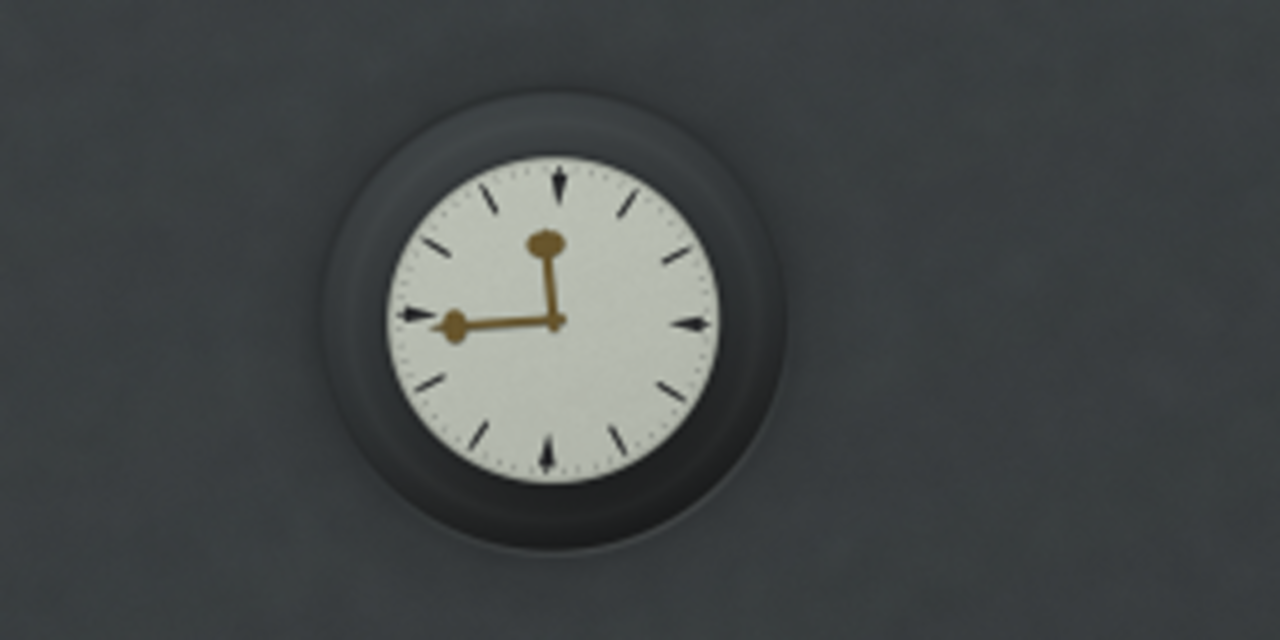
11:44
